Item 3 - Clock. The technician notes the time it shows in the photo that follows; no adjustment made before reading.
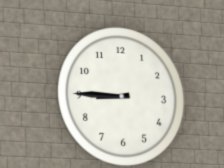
8:45
